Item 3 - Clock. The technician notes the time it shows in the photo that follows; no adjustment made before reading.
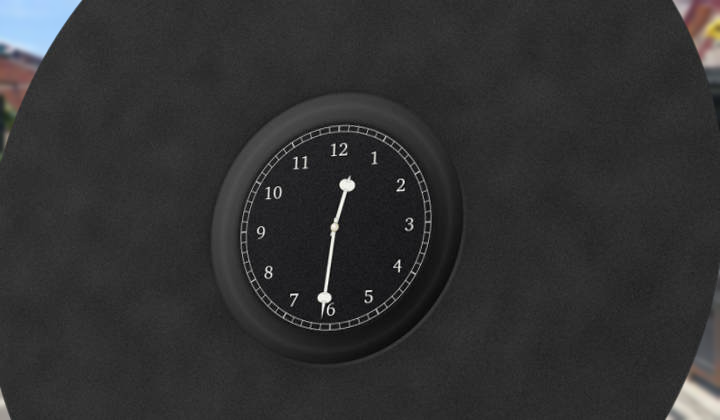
12:31
